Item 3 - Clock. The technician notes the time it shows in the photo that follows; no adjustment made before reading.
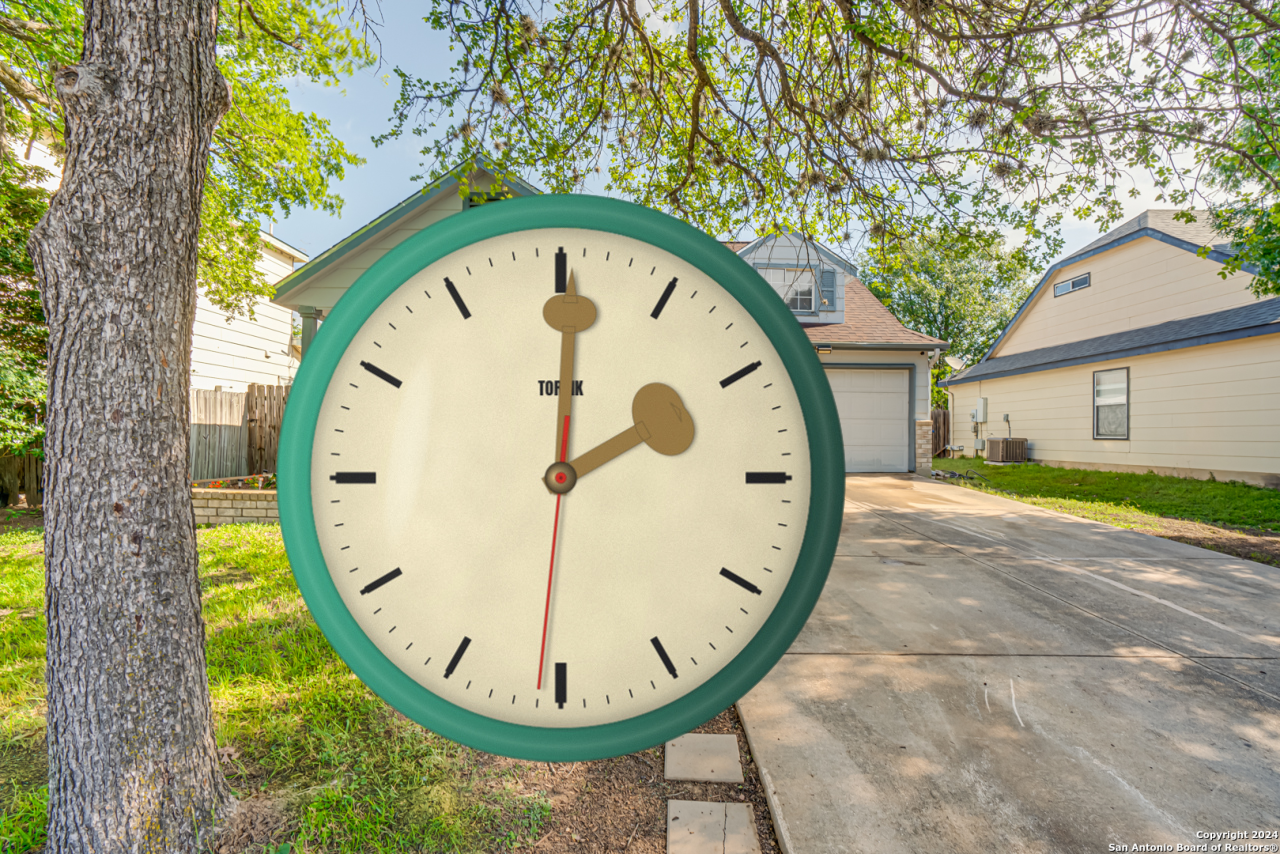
2:00:31
